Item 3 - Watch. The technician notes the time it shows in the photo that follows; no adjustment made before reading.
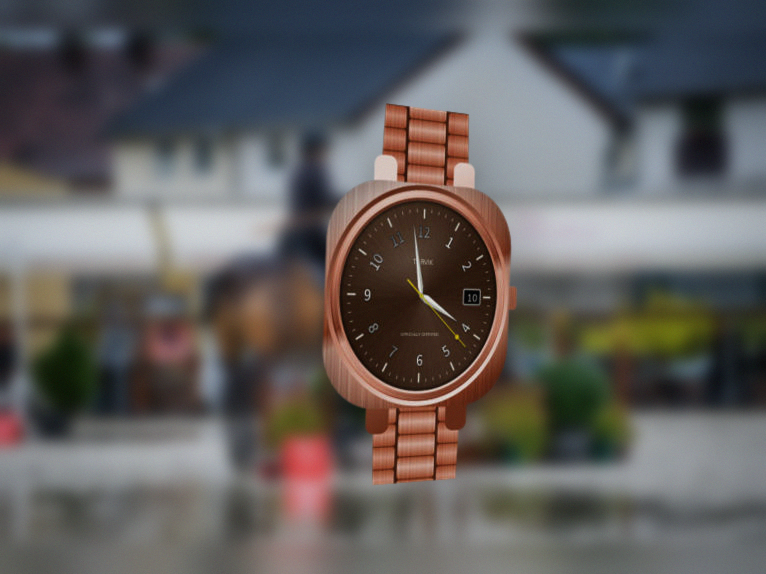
3:58:22
